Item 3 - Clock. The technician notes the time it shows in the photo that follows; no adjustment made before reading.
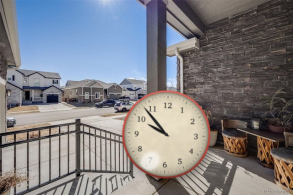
9:53
